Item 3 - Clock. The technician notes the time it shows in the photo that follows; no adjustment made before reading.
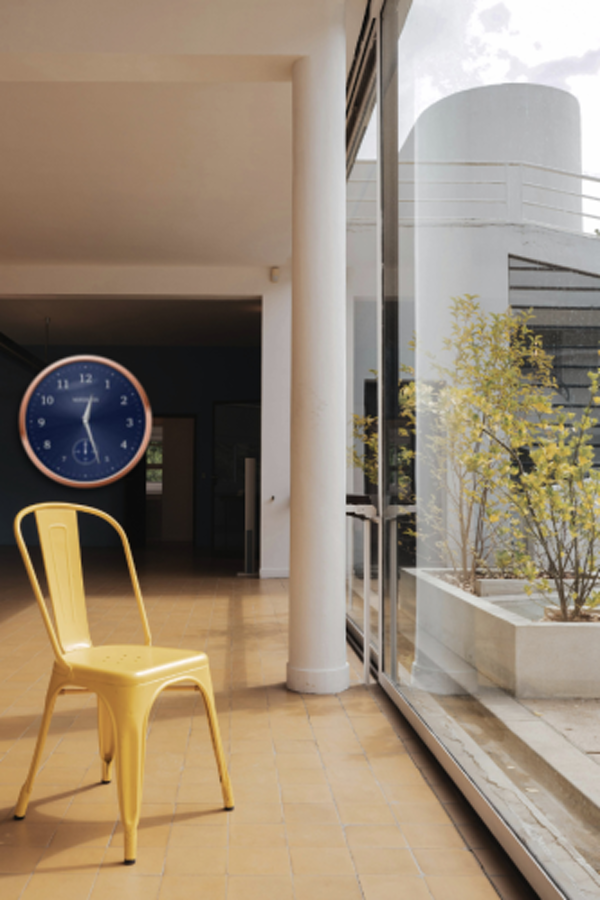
12:27
